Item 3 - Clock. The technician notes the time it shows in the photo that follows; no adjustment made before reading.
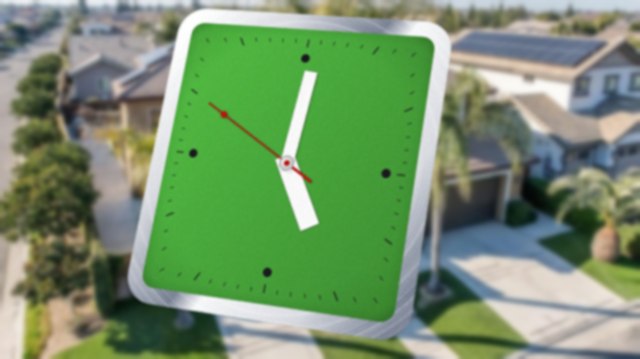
5:00:50
